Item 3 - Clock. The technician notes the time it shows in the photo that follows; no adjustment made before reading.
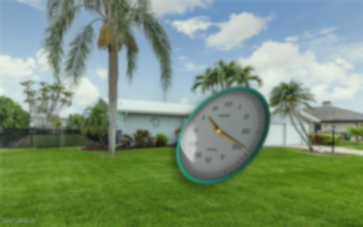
10:19
